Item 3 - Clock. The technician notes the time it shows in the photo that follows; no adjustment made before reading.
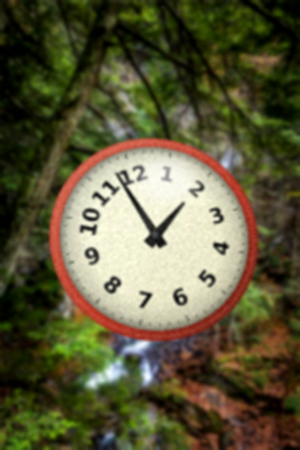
1:58
